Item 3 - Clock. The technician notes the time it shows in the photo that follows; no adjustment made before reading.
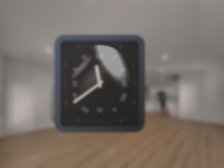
11:39
